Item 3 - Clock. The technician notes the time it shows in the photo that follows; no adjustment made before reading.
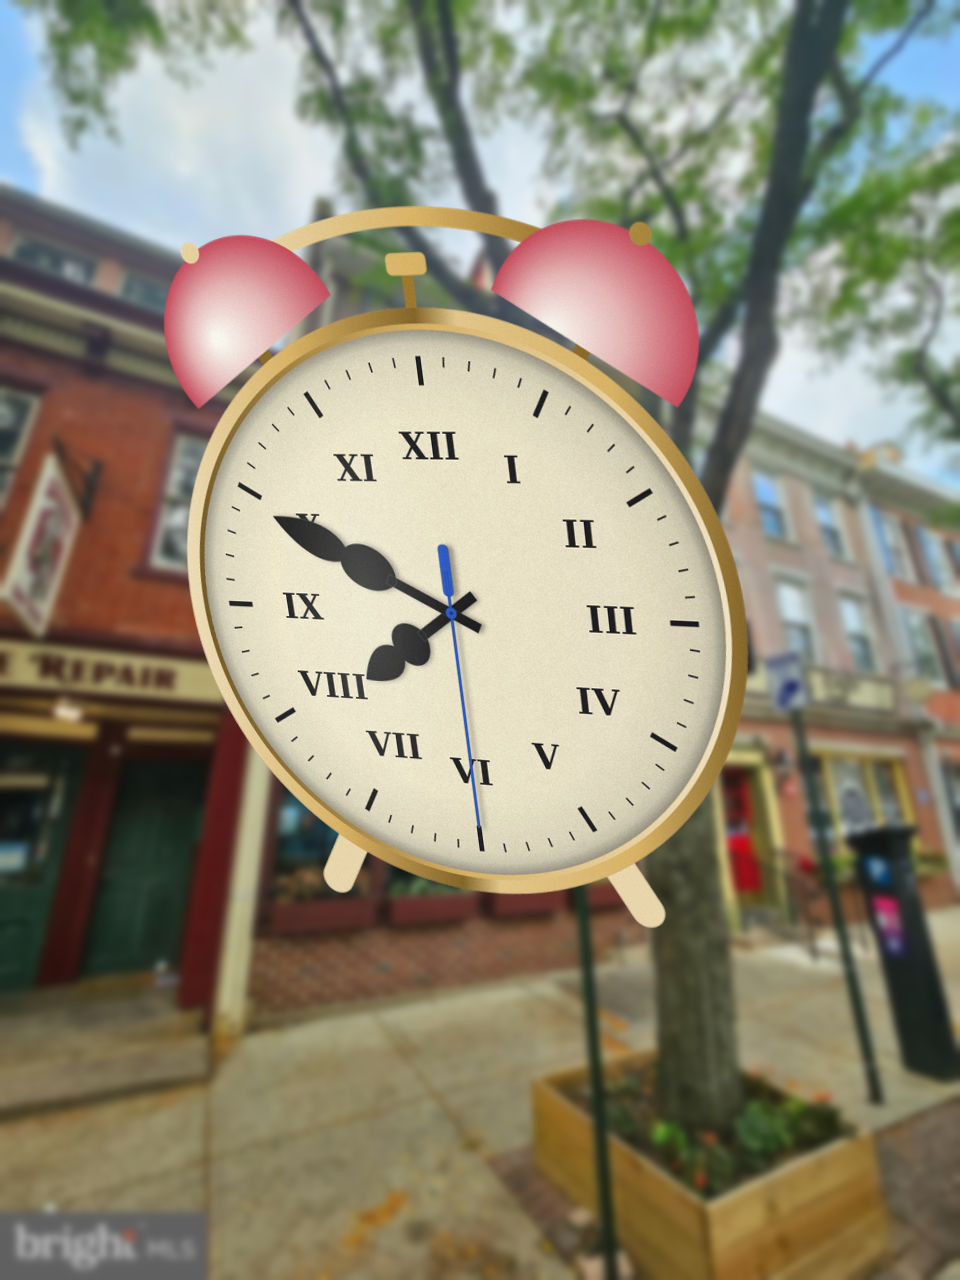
7:49:30
